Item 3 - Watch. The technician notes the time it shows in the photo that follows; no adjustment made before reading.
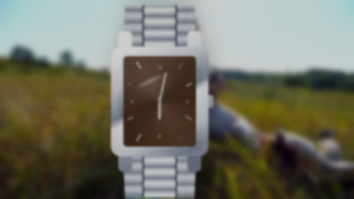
6:02
